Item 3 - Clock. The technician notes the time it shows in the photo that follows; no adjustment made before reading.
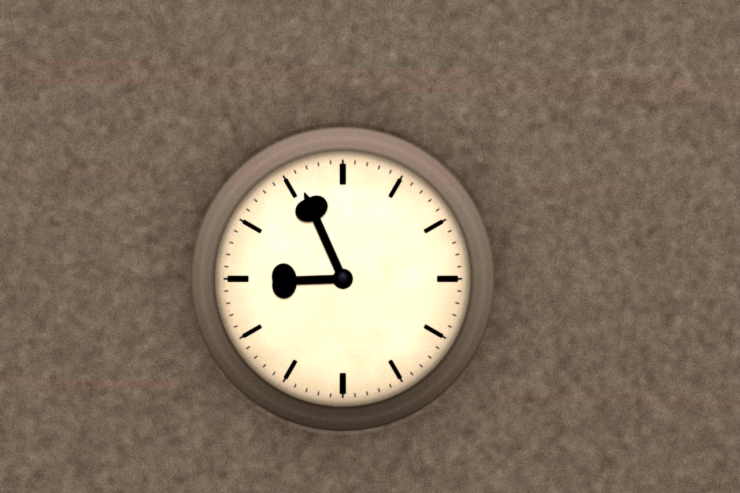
8:56
